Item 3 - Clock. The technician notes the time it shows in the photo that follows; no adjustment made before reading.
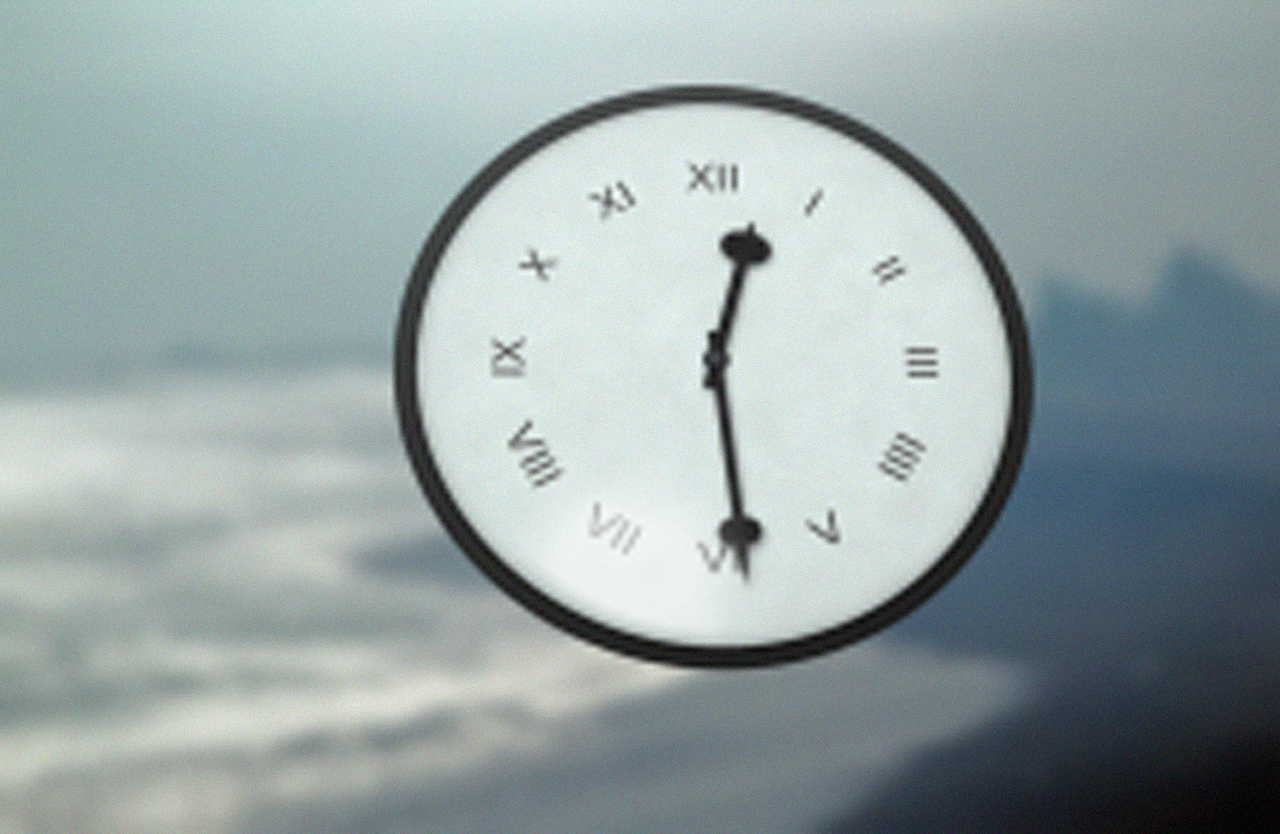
12:29
